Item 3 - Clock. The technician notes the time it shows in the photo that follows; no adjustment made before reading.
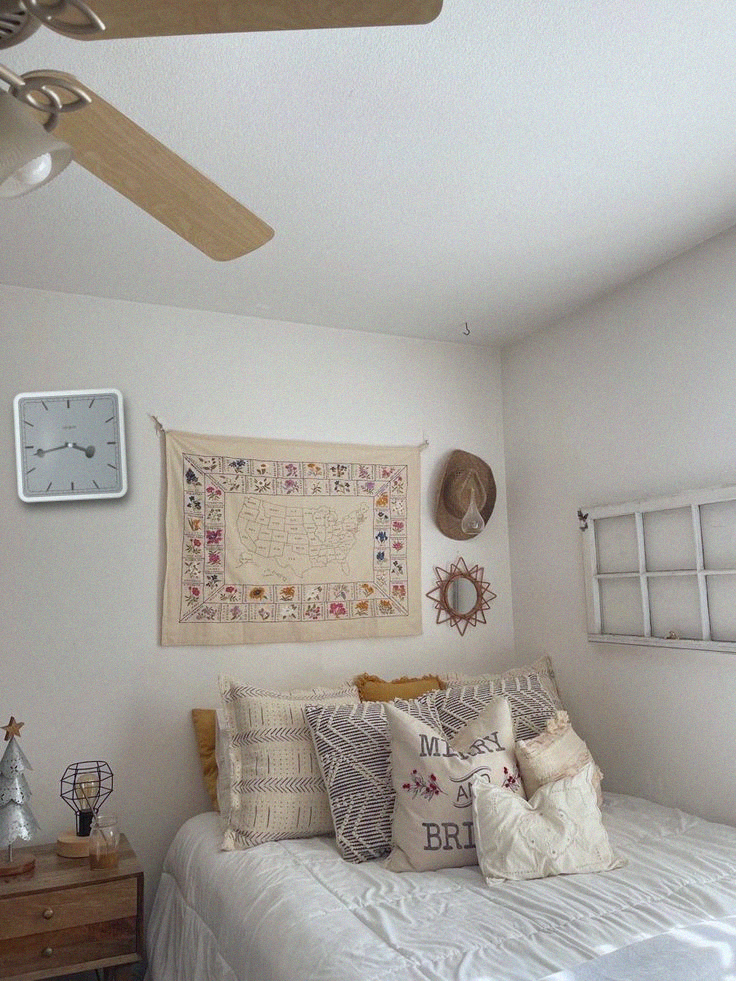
3:43
